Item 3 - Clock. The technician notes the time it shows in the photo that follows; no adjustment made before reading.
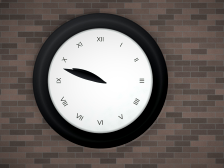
9:48
